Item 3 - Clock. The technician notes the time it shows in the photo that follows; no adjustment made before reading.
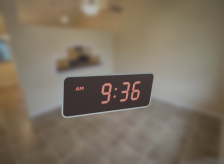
9:36
